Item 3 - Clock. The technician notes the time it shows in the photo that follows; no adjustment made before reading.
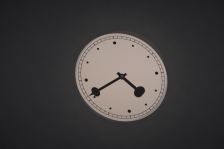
4:41
